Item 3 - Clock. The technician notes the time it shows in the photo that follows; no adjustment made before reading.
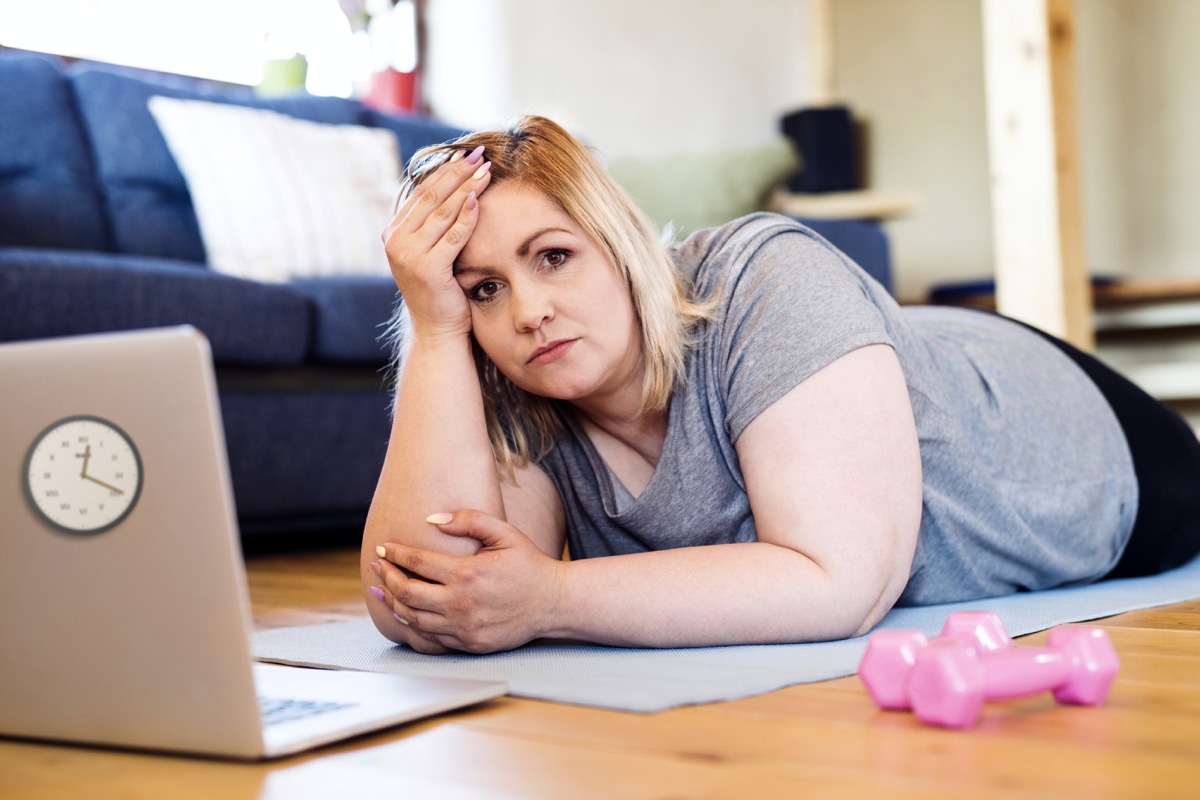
12:19
